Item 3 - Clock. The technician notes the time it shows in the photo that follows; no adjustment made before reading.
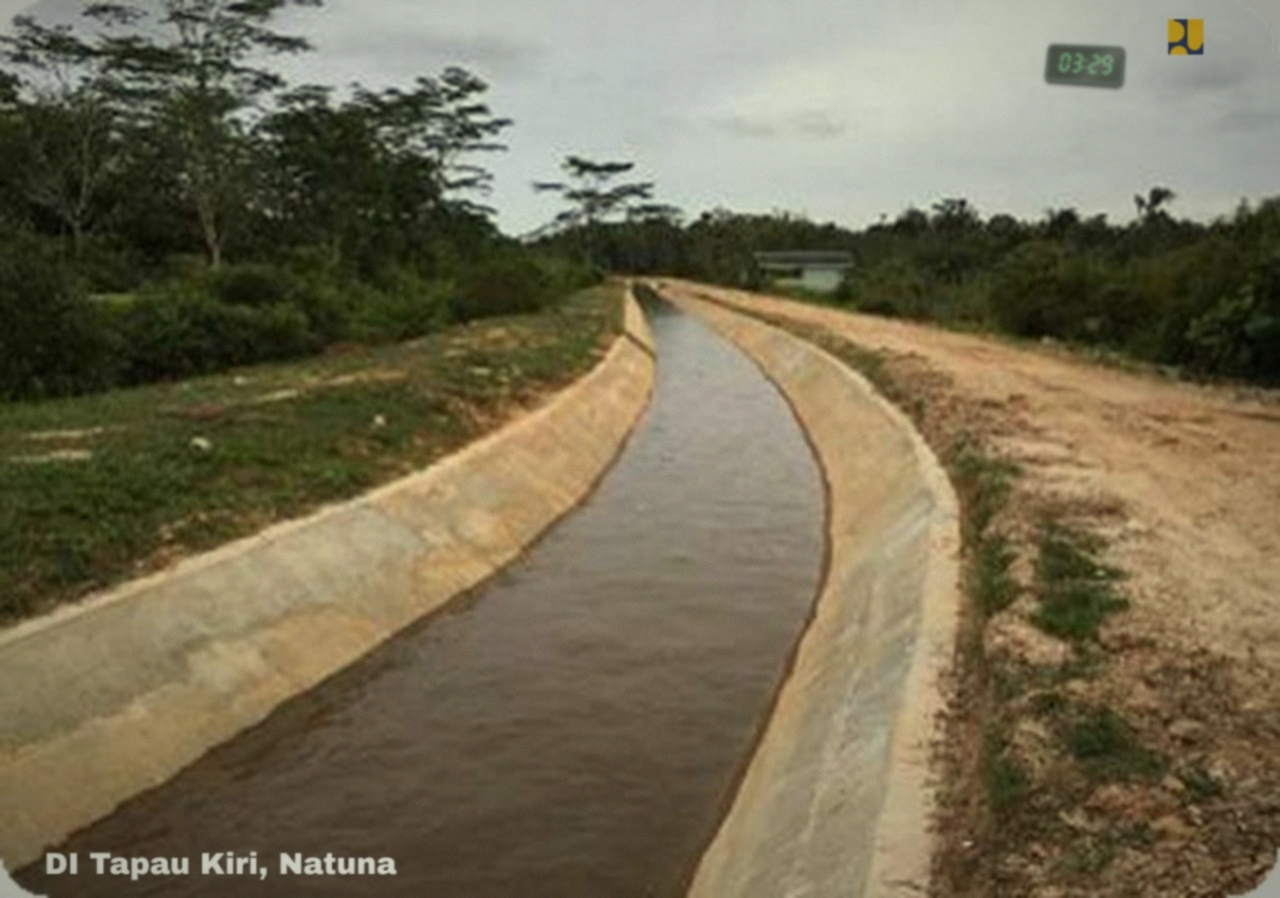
3:29
